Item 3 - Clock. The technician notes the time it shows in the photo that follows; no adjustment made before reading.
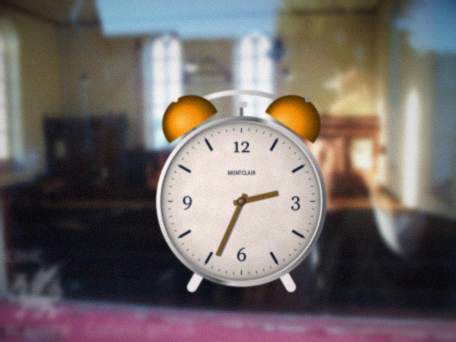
2:34
